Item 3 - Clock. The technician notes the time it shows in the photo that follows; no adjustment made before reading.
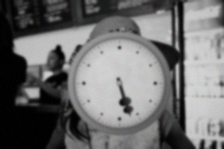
5:27
